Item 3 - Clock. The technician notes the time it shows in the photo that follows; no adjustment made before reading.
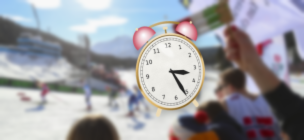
3:26
